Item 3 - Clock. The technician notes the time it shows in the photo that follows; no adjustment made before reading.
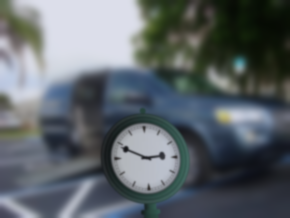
2:49
